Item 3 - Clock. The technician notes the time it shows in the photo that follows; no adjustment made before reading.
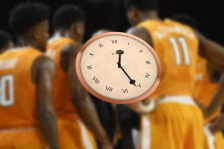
12:26
